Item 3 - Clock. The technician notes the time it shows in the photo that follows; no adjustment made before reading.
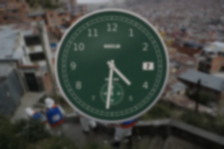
4:31
